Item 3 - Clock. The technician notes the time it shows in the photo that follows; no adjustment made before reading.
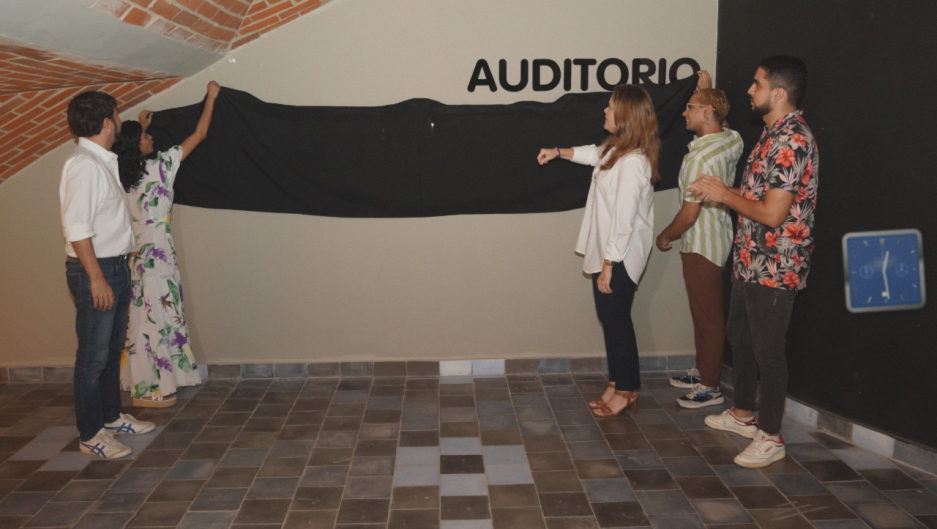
12:29
